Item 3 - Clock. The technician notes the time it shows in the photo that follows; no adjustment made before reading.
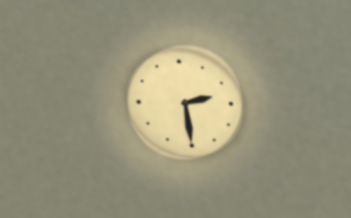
2:30
